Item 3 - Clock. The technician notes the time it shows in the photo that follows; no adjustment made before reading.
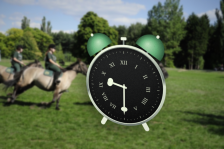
9:30
